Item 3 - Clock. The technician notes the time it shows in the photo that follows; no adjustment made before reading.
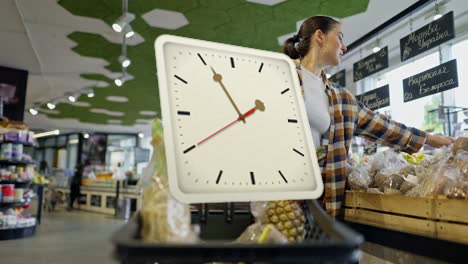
1:55:40
